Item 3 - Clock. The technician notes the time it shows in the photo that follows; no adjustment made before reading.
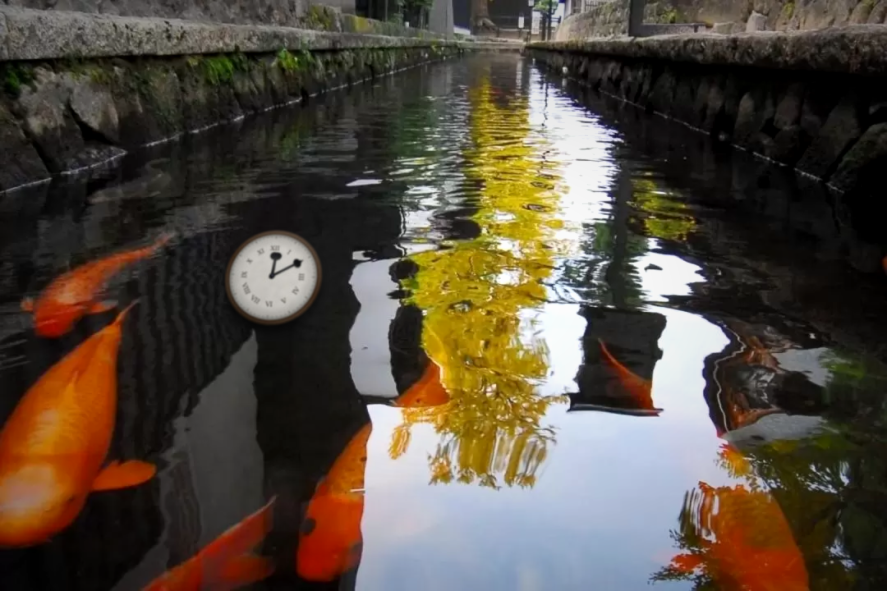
12:10
